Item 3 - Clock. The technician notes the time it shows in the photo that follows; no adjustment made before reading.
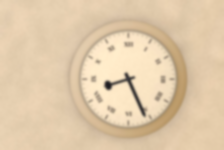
8:26
